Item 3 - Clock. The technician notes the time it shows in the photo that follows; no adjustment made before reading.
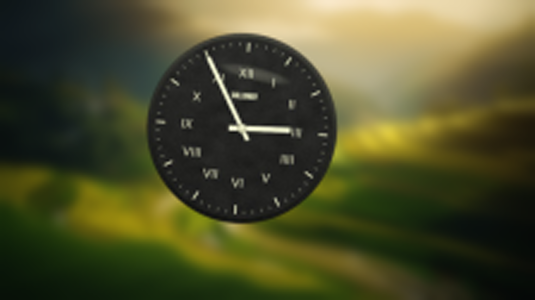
2:55
